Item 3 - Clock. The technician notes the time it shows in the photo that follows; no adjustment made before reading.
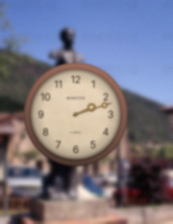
2:12
